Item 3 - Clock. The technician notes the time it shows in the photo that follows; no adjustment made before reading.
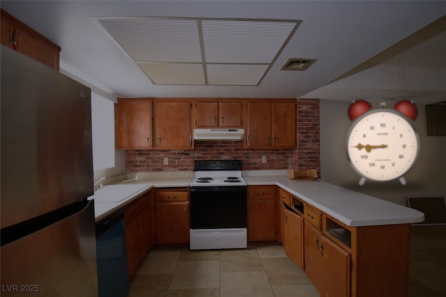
8:45
